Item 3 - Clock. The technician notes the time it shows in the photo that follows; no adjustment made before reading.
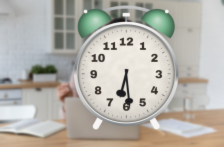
6:29
